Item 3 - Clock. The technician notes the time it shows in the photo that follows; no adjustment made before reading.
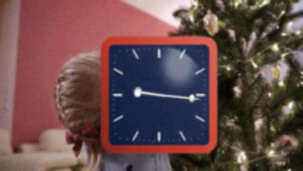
9:16
